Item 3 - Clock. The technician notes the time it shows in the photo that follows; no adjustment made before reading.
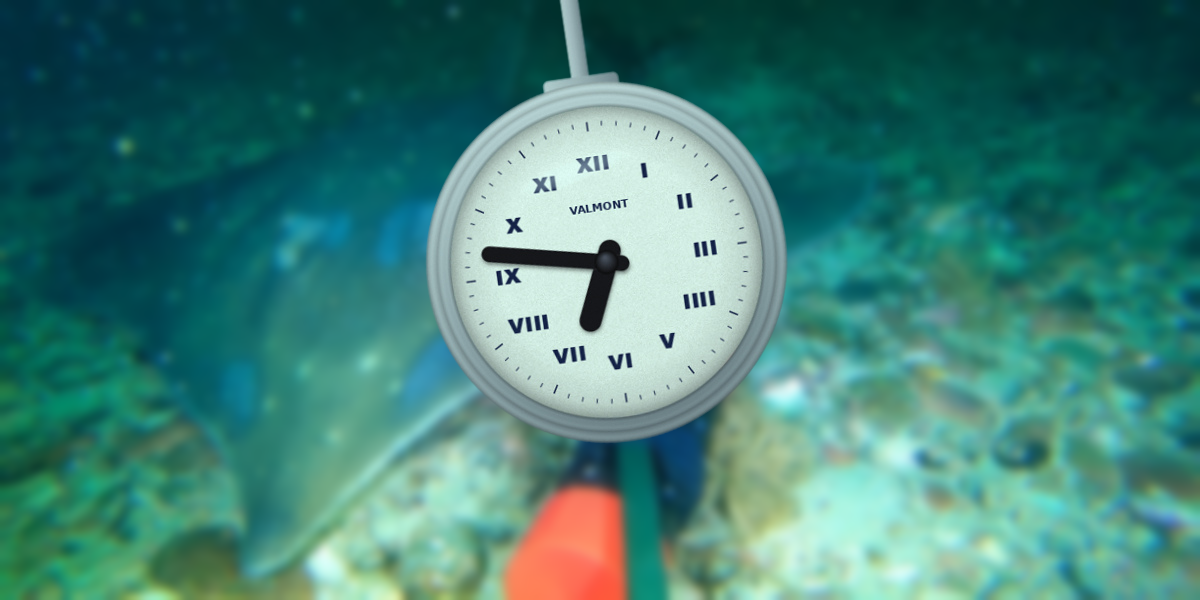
6:47
